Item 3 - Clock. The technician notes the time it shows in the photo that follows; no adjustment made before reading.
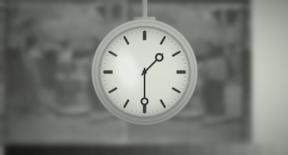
1:30
